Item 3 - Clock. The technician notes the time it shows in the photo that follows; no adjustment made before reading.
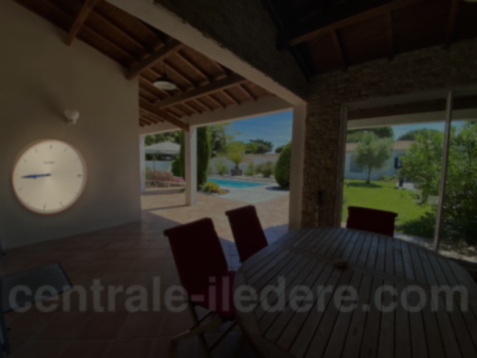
8:44
